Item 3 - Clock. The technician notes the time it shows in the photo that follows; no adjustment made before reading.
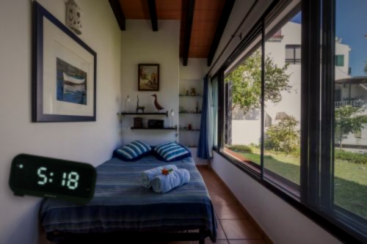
5:18
